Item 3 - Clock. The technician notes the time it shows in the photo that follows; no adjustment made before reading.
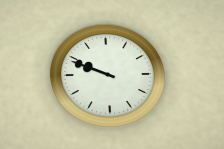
9:49
